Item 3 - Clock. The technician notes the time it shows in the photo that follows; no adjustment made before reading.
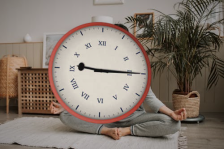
9:15
